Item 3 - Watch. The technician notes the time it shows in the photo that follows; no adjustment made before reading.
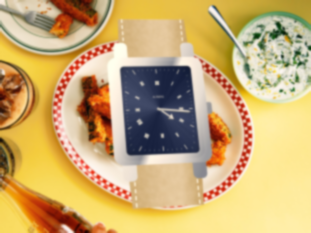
4:16
